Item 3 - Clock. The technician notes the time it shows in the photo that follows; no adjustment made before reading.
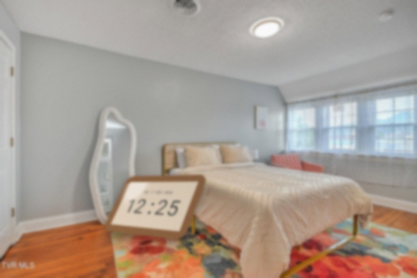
12:25
